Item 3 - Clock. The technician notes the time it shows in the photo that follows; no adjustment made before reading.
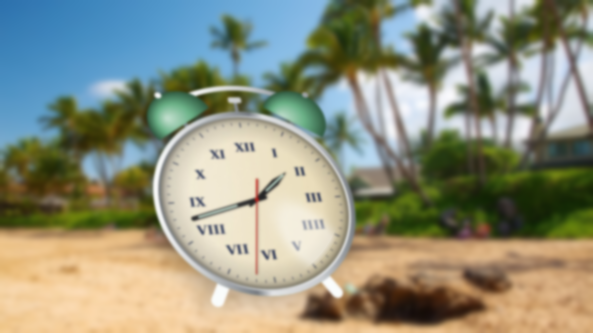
1:42:32
